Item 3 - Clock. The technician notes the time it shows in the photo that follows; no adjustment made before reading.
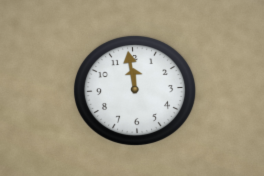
11:59
